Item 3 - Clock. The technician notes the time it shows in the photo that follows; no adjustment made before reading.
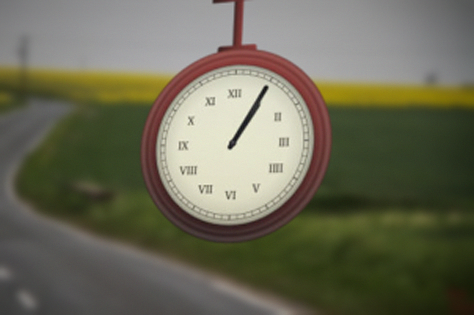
1:05
